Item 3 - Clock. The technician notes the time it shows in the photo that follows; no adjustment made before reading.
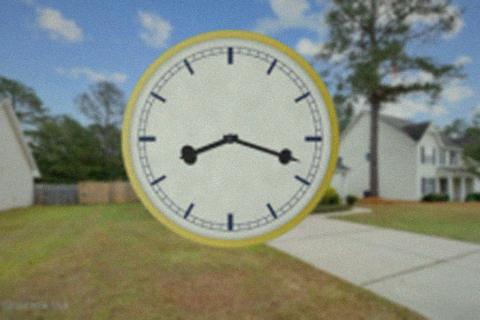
8:18
